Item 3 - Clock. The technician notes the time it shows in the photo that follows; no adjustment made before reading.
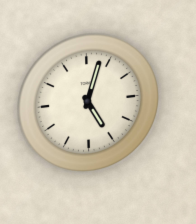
5:03
